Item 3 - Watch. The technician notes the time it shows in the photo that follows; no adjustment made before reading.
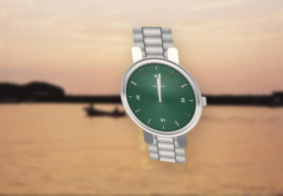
12:01
